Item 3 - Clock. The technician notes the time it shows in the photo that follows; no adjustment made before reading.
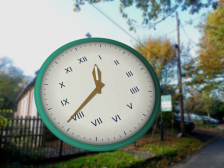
12:41
